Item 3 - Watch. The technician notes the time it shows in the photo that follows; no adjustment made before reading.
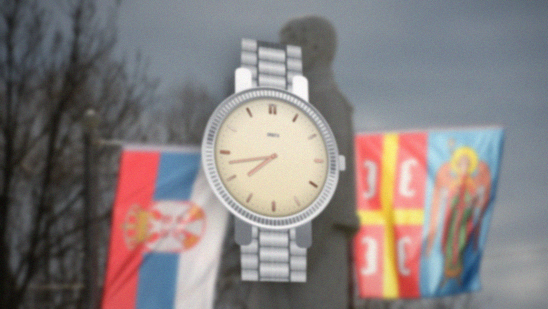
7:43
